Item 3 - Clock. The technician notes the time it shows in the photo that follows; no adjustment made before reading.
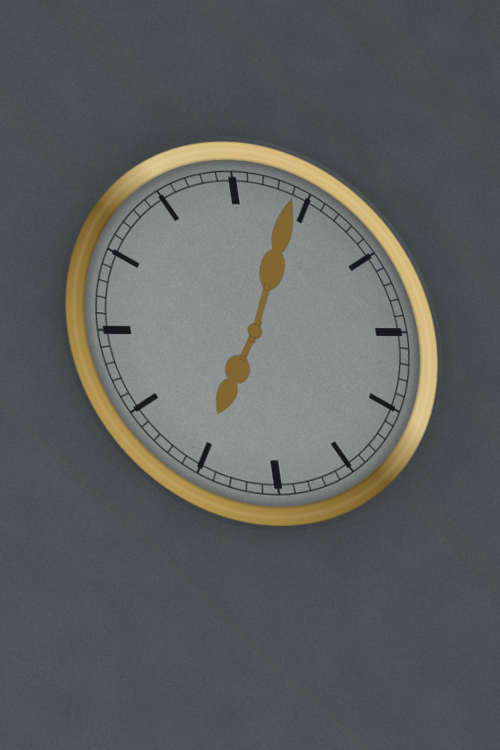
7:04
